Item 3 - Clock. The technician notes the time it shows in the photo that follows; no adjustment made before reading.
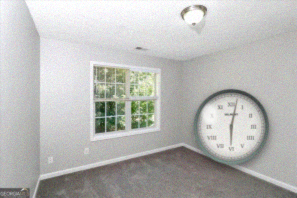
6:02
